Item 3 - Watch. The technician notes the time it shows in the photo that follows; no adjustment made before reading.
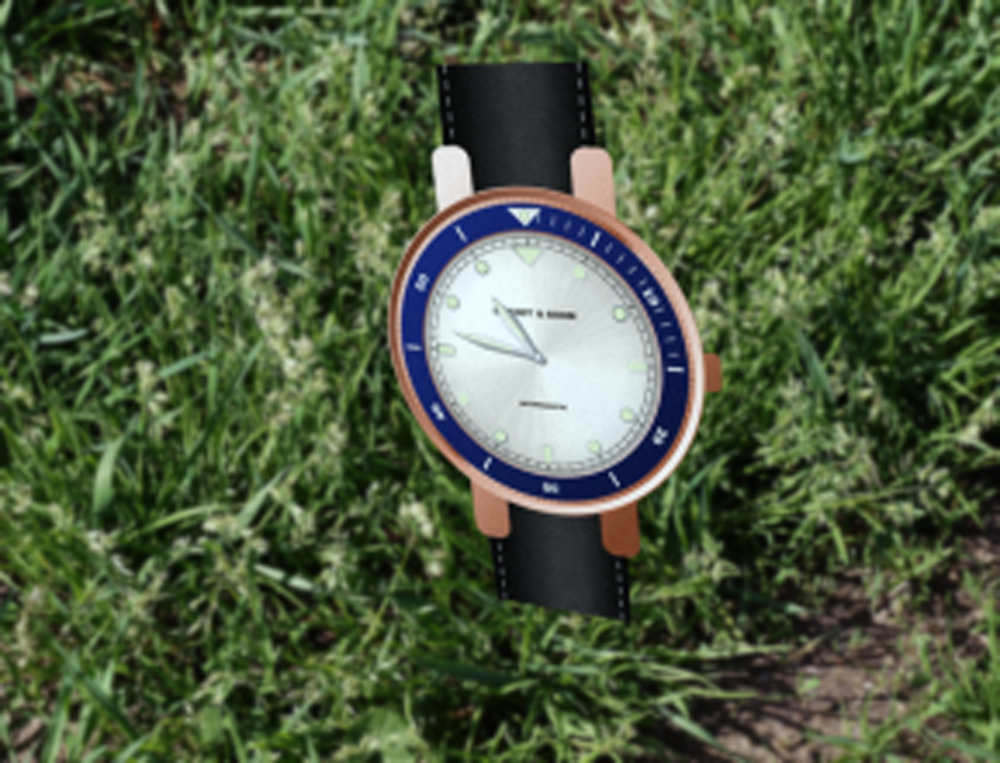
10:47
